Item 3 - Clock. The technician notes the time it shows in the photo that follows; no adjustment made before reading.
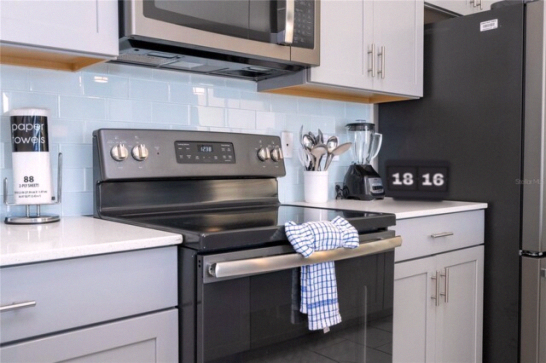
18:16
